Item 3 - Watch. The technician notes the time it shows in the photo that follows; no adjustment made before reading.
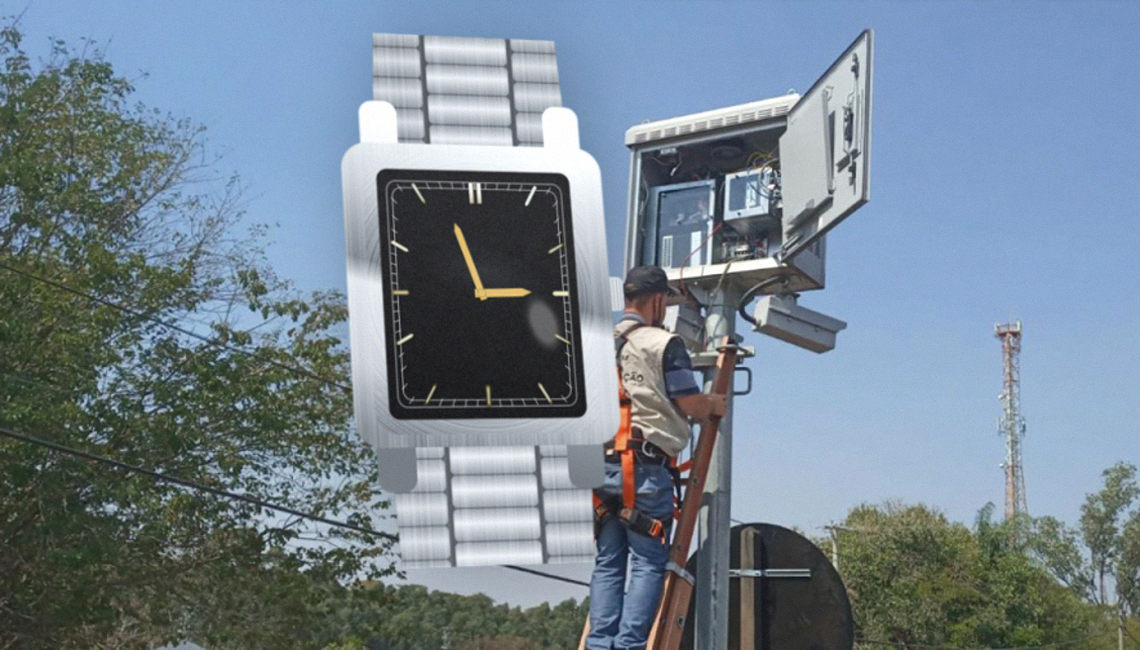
2:57
